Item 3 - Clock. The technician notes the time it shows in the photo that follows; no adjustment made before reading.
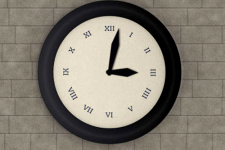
3:02
